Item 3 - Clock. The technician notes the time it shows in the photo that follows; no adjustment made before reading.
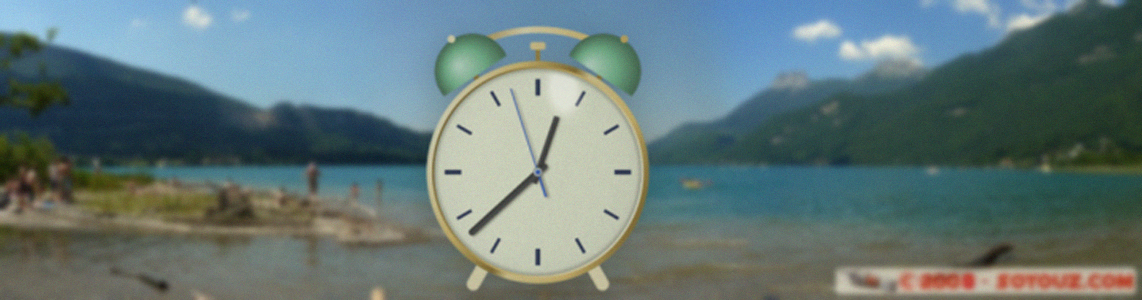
12:37:57
